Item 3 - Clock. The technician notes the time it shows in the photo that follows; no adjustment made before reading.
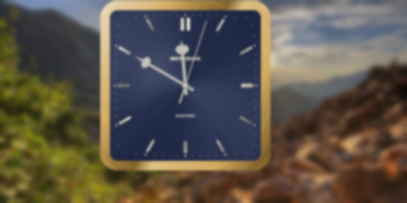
11:50:03
